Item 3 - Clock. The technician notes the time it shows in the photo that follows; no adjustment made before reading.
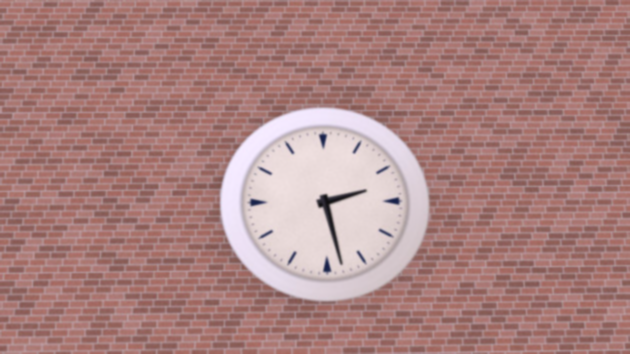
2:28
